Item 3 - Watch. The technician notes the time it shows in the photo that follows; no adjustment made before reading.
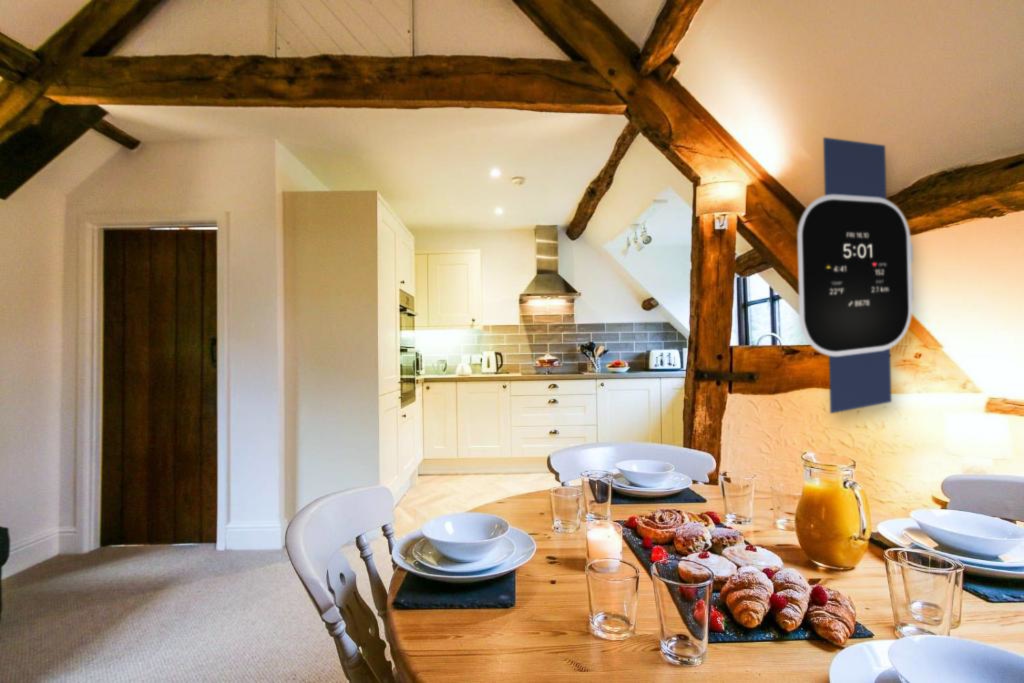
5:01
